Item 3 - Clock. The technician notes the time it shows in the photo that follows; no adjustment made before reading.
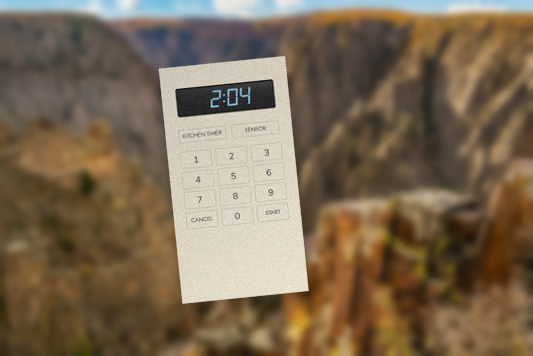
2:04
